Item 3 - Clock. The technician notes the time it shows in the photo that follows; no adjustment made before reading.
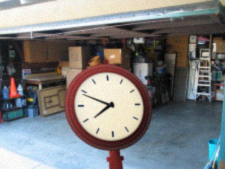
7:49
